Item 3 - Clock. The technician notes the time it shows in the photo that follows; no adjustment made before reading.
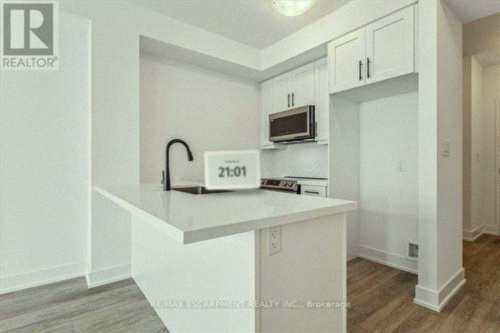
21:01
